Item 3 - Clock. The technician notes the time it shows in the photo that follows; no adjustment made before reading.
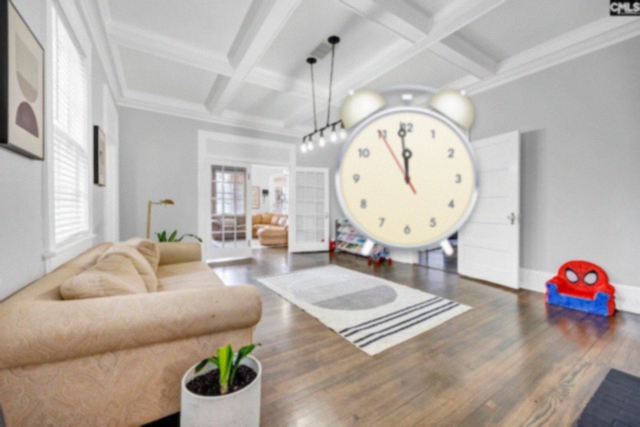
11:58:55
